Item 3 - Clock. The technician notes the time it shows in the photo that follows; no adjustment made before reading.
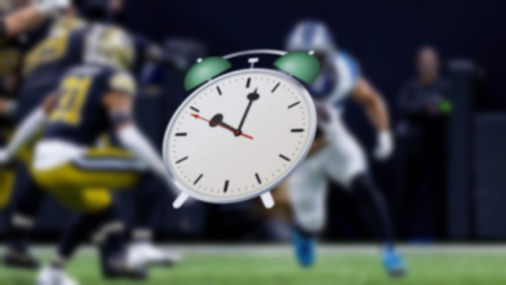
10:01:49
